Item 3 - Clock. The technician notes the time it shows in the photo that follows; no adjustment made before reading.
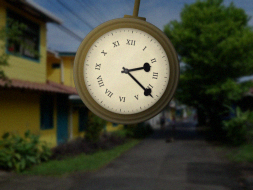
2:21
